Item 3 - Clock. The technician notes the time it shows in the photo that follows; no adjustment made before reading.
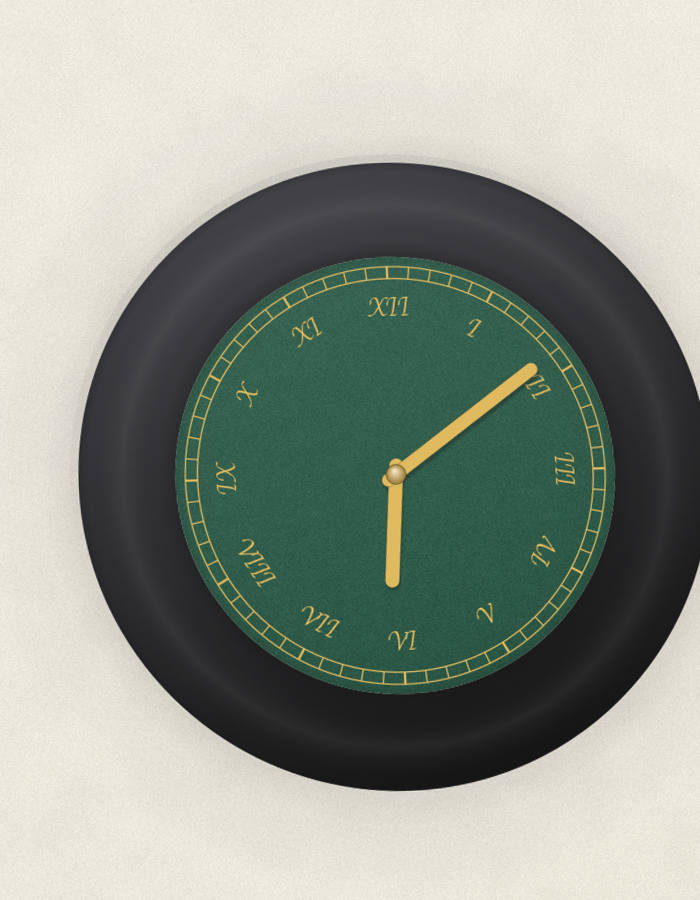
6:09
